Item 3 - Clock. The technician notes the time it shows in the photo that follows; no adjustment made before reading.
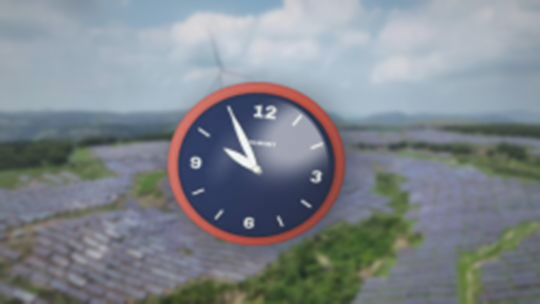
9:55
